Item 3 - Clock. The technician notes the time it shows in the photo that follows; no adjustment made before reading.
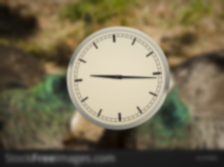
9:16
